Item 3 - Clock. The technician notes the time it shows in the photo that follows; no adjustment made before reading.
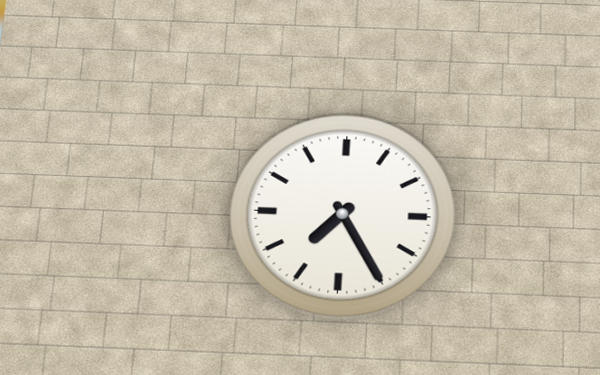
7:25
